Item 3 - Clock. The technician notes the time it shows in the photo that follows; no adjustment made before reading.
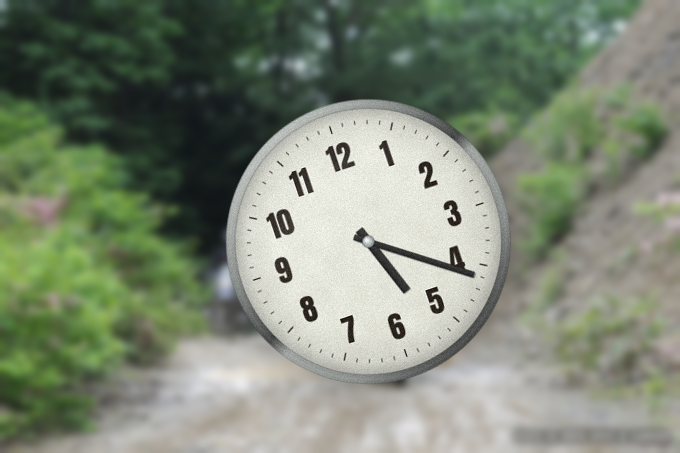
5:21
